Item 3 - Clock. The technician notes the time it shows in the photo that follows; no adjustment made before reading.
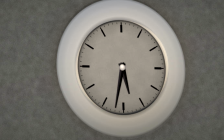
5:32
